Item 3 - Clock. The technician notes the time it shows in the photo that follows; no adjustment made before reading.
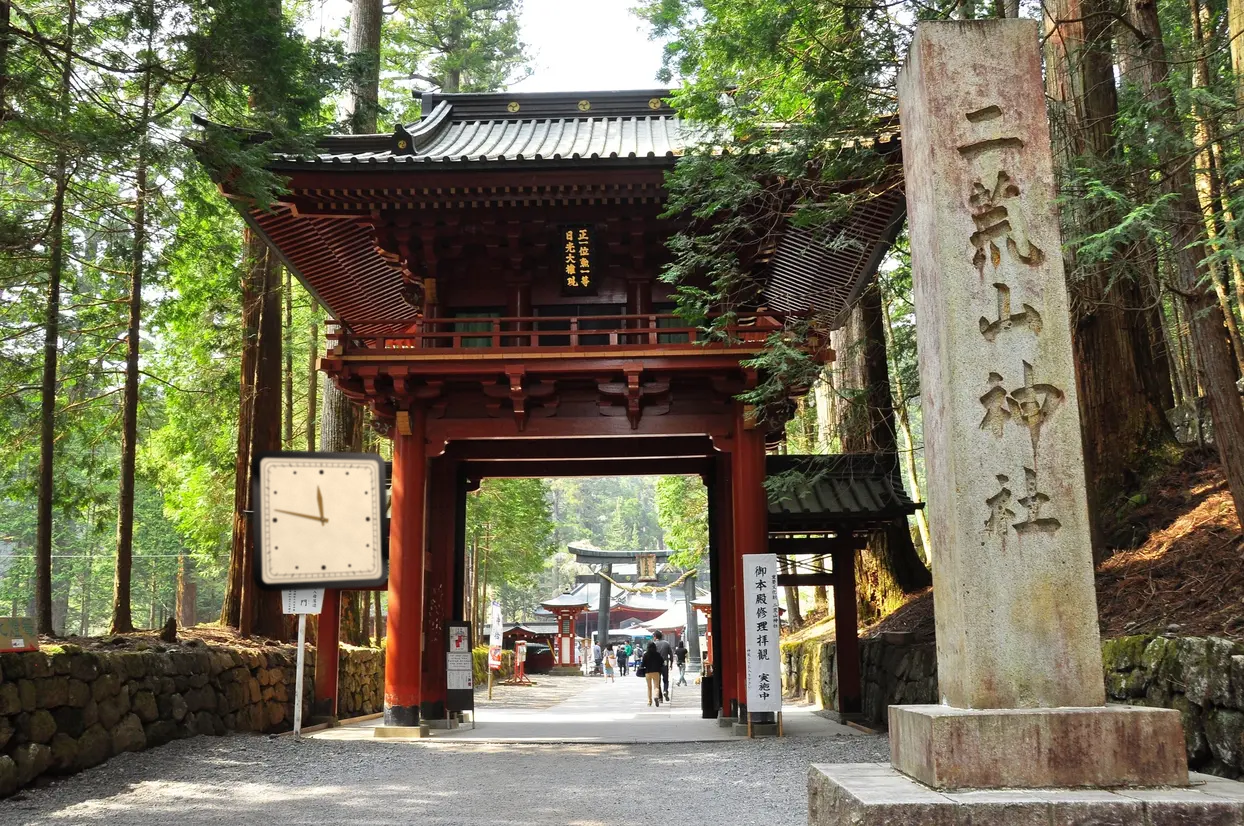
11:47
